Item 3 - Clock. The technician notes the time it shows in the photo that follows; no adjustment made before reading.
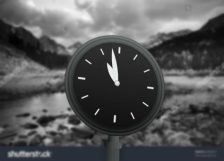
10:58
